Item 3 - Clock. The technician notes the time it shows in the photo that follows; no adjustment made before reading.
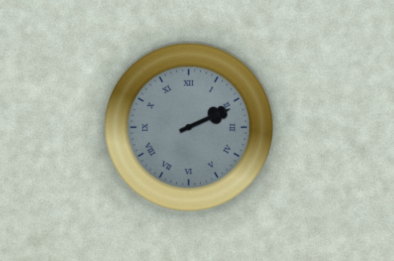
2:11
